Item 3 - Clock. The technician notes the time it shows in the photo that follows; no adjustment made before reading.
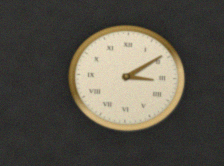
3:09
